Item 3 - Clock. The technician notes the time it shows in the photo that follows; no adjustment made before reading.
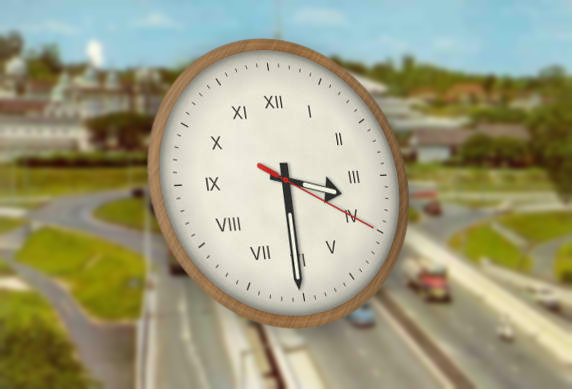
3:30:20
